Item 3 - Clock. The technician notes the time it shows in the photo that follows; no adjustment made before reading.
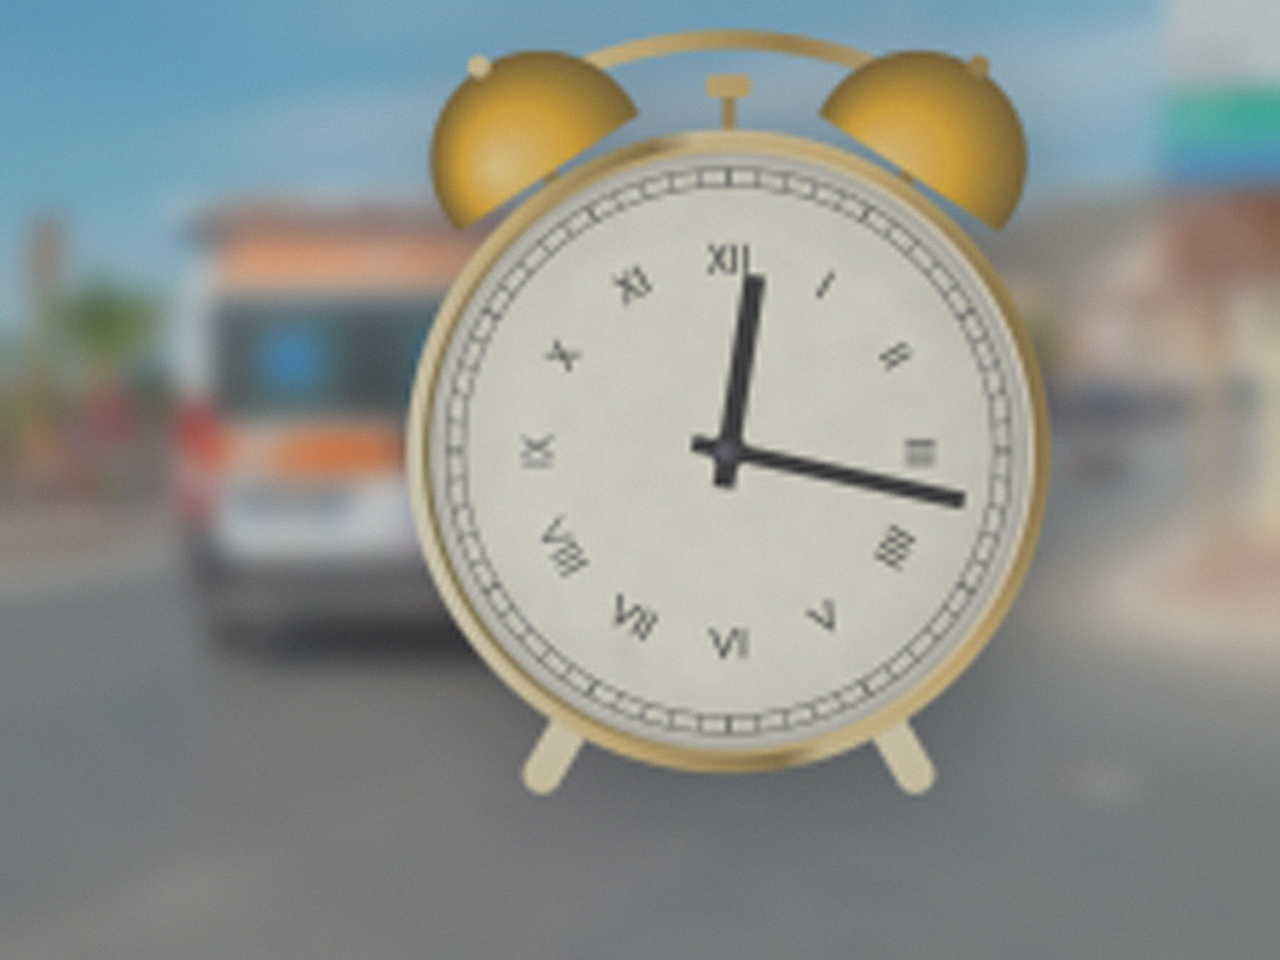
12:17
